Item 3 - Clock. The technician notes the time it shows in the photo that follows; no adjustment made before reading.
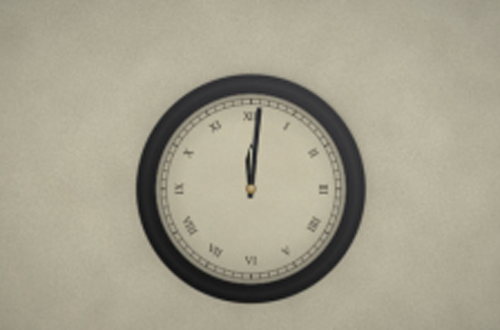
12:01
